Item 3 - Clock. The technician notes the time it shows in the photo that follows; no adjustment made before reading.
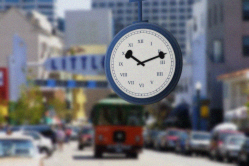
10:12
